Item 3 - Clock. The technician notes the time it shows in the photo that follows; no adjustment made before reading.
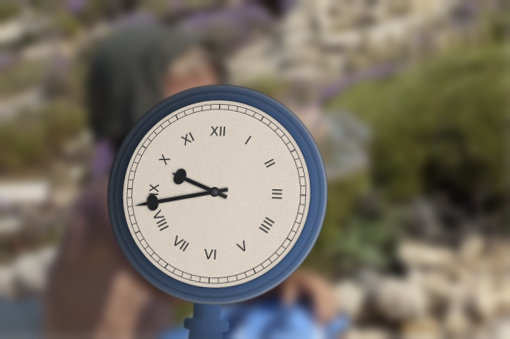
9:43
